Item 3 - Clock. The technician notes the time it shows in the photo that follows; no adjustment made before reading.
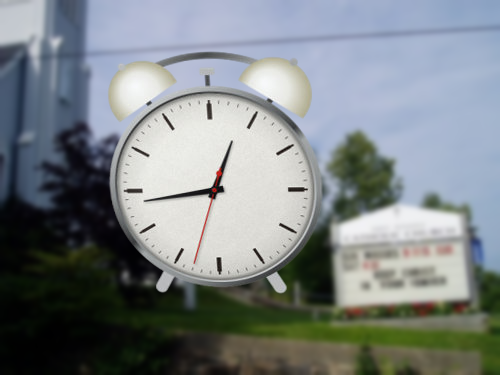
12:43:33
